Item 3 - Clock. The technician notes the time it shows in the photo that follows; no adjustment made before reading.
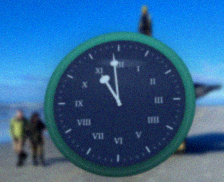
10:59
